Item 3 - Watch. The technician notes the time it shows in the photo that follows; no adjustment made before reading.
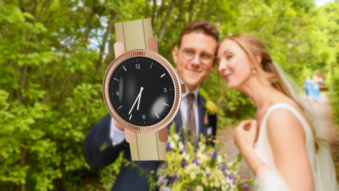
6:36
